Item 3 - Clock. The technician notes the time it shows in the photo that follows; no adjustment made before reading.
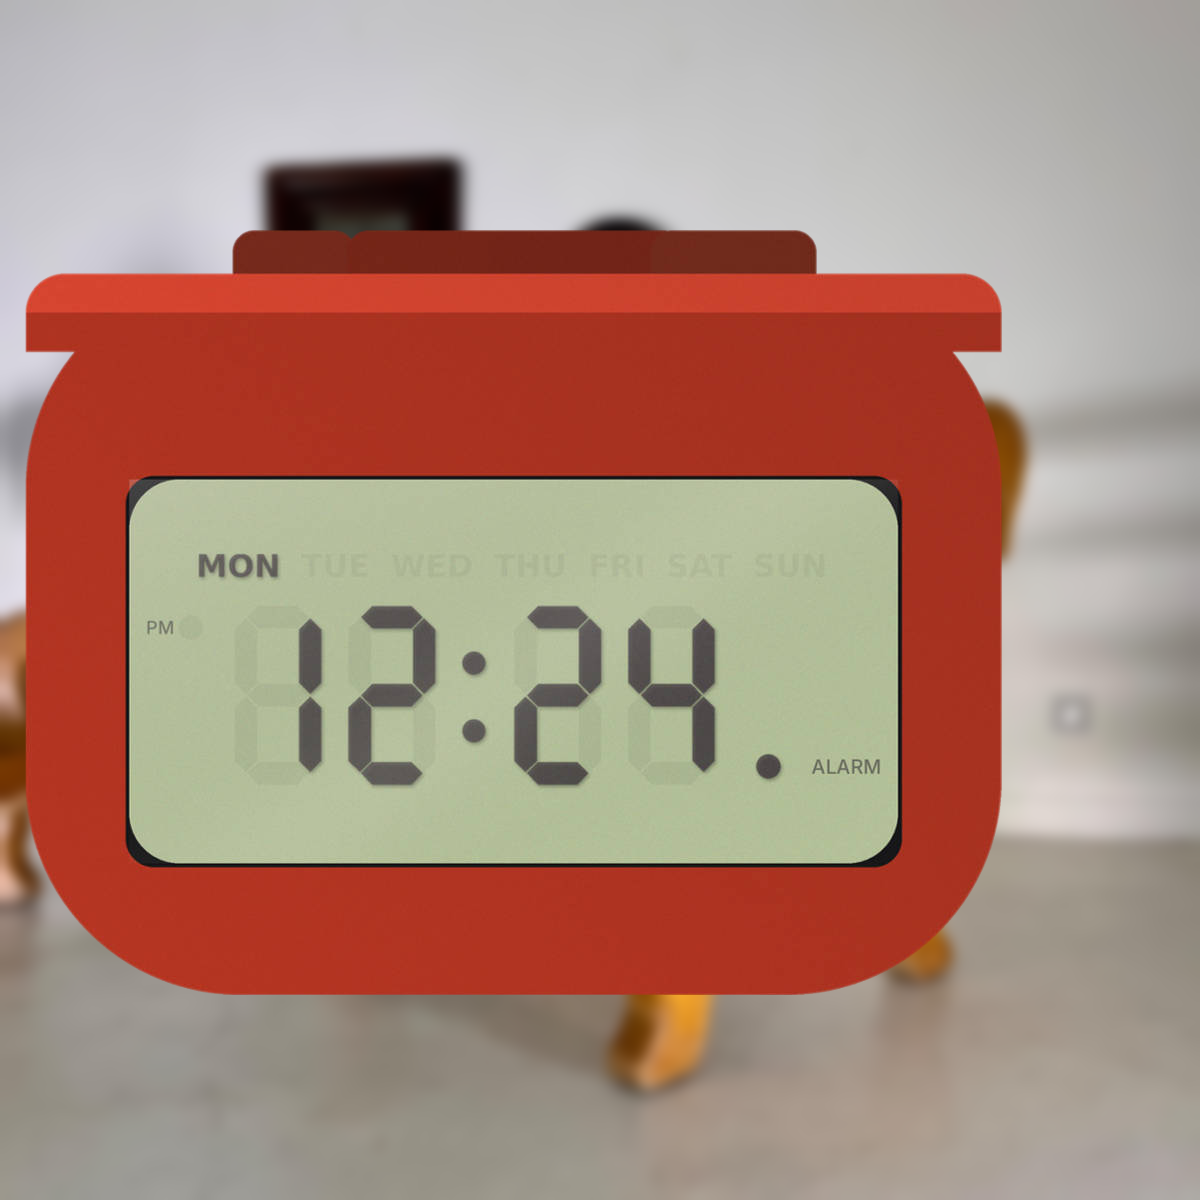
12:24
